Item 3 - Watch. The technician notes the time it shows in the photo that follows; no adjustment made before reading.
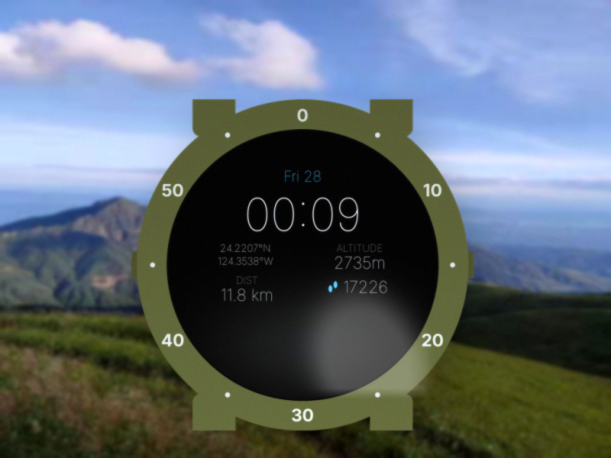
0:09
